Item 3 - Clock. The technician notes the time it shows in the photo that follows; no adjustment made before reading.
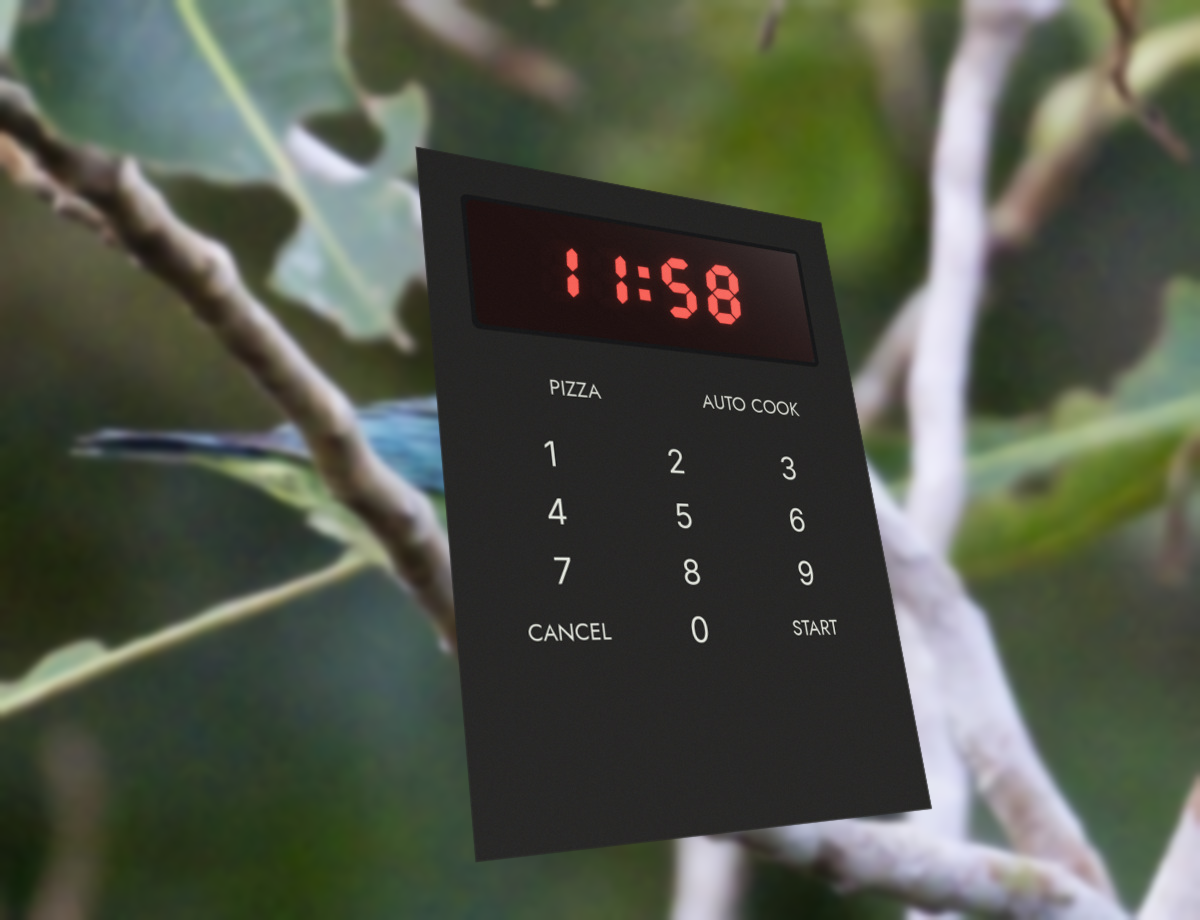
11:58
